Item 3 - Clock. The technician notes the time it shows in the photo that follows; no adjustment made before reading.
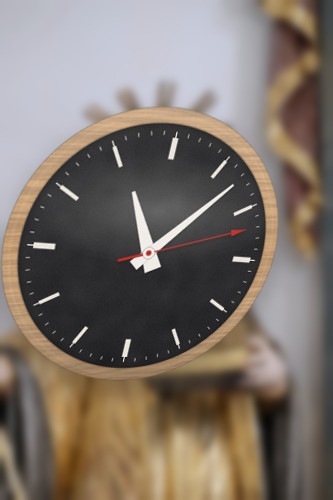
11:07:12
